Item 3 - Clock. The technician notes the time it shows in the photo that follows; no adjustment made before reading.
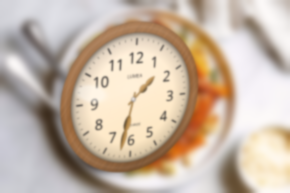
1:32
